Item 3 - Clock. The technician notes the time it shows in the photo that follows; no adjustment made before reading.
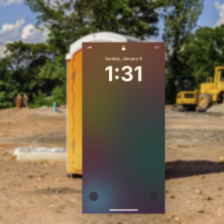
1:31
